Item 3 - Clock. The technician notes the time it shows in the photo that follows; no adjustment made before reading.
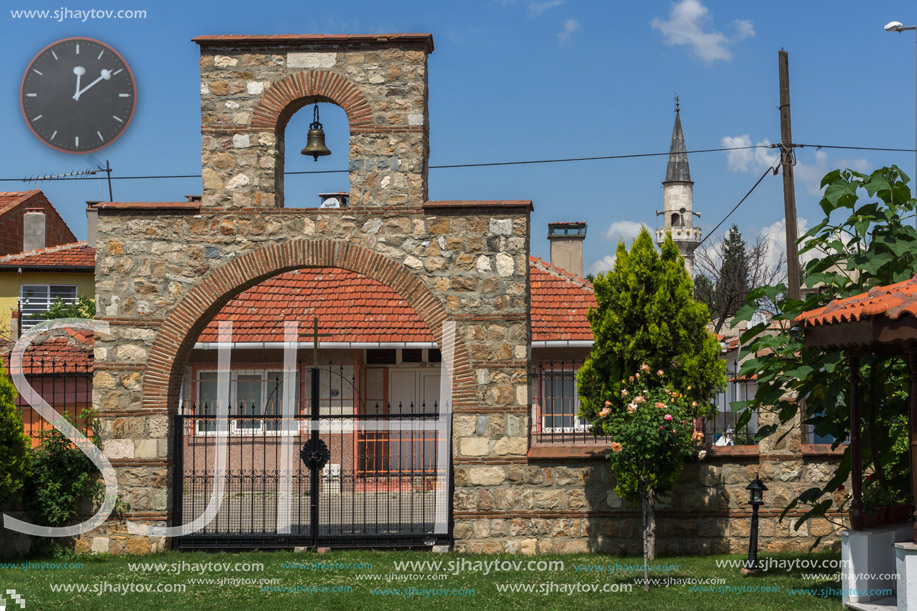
12:09
